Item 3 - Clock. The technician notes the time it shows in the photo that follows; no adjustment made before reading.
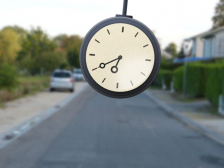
6:40
